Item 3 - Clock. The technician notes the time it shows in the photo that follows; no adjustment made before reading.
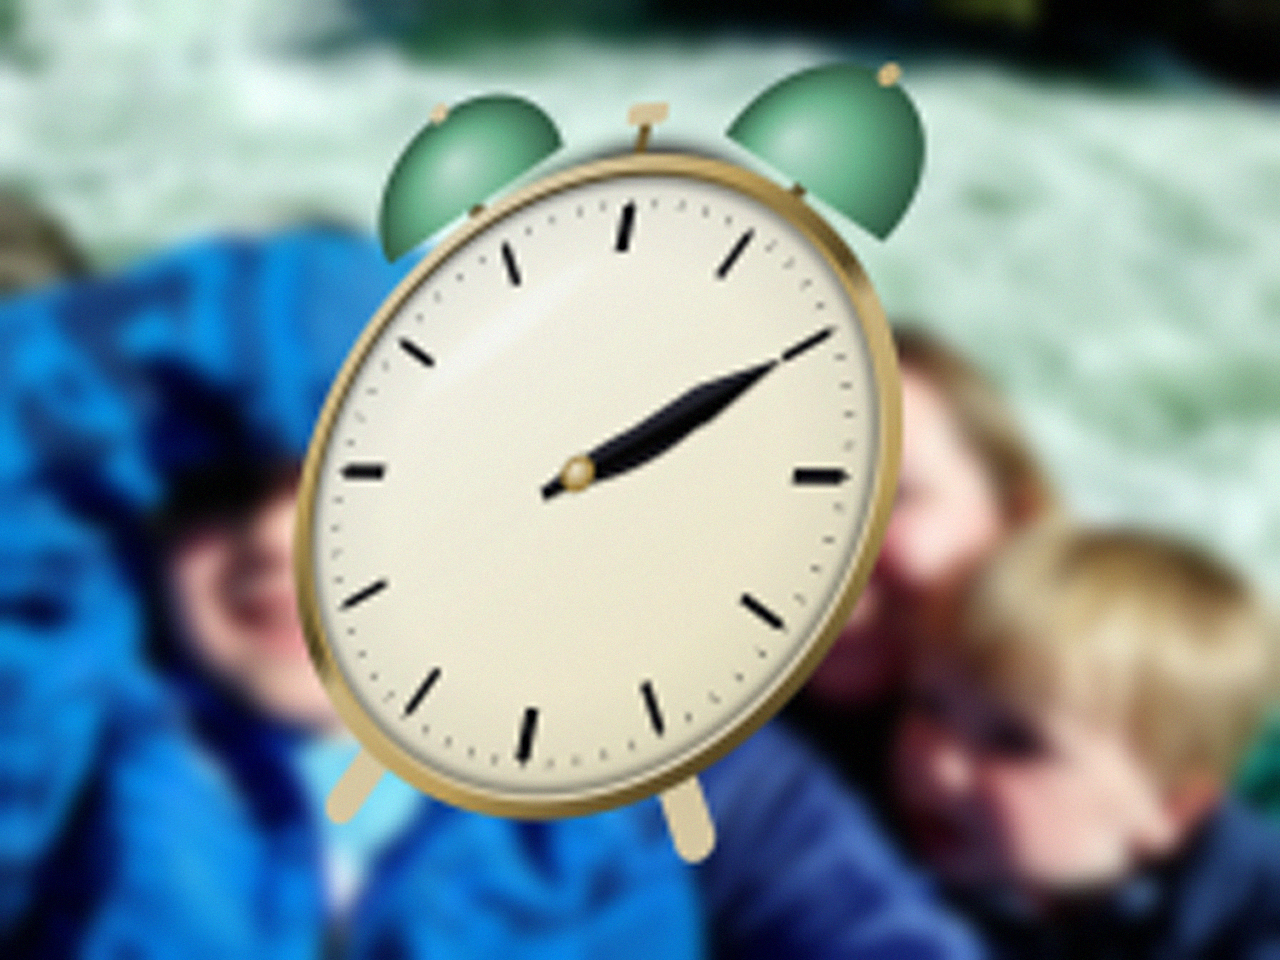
2:10
